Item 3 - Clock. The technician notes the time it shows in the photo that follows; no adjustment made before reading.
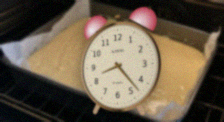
8:23
